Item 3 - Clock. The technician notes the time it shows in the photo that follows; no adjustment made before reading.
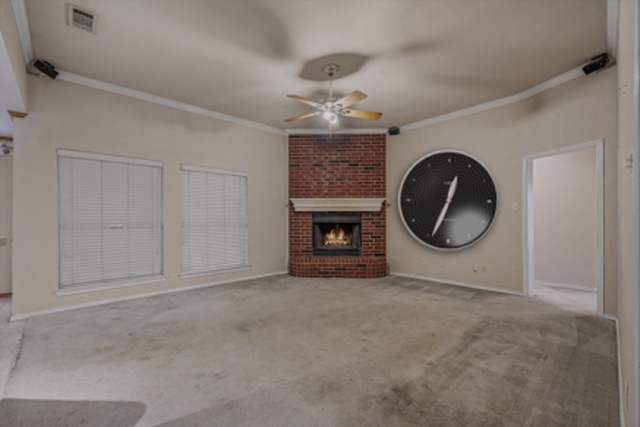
12:34
